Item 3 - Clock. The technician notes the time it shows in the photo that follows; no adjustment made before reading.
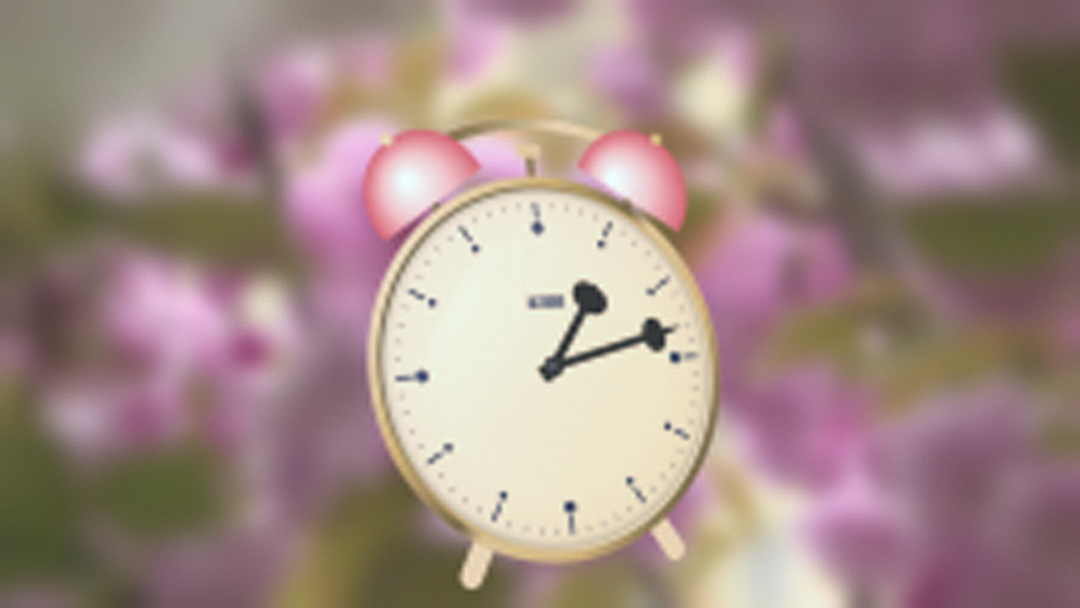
1:13
